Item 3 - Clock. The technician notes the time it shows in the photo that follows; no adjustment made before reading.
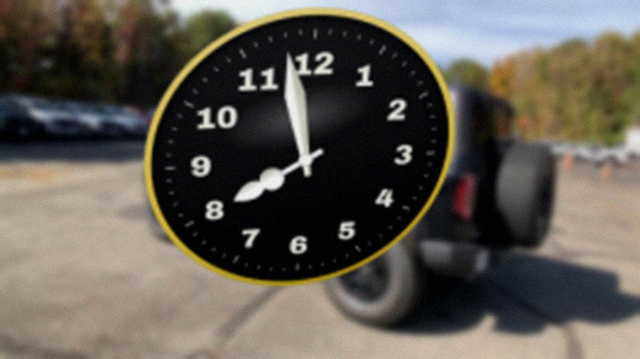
7:58
